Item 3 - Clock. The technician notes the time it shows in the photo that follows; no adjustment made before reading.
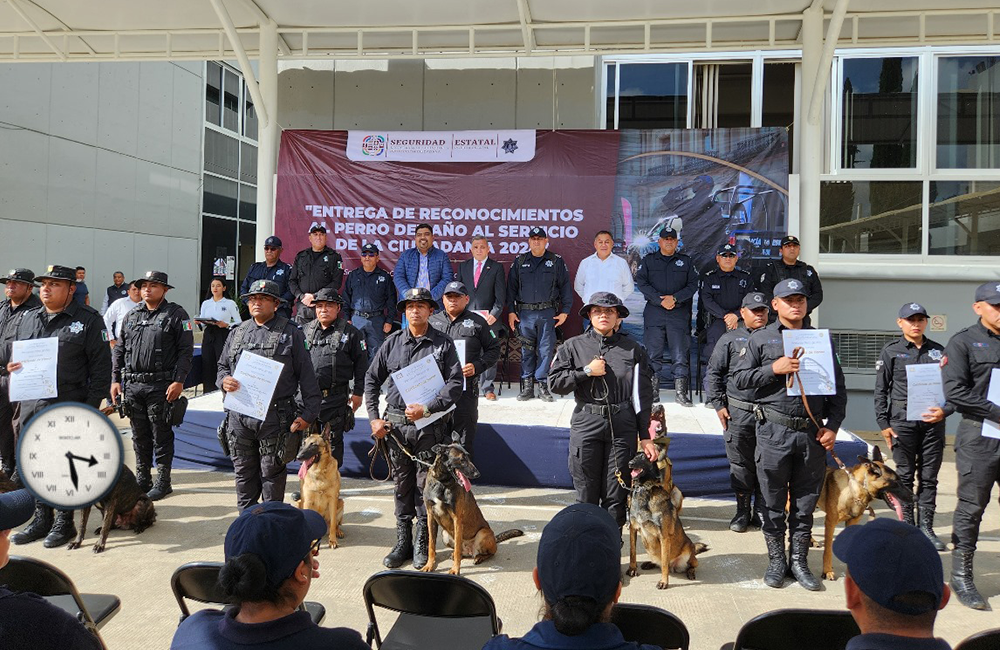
3:28
